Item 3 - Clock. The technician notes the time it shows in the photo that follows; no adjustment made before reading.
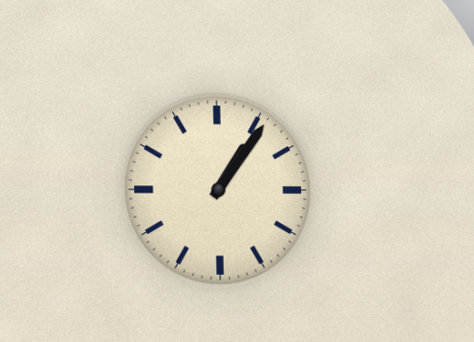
1:06
